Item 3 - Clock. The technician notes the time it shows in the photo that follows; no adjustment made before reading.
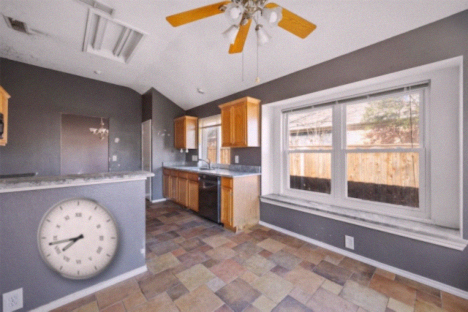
7:43
